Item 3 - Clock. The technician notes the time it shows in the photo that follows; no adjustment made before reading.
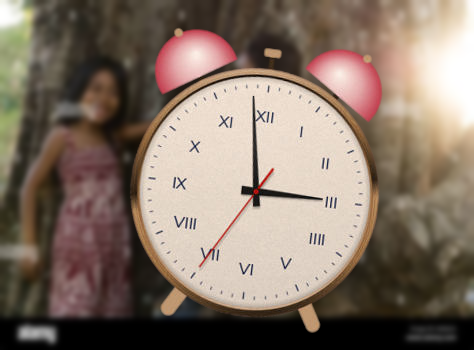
2:58:35
